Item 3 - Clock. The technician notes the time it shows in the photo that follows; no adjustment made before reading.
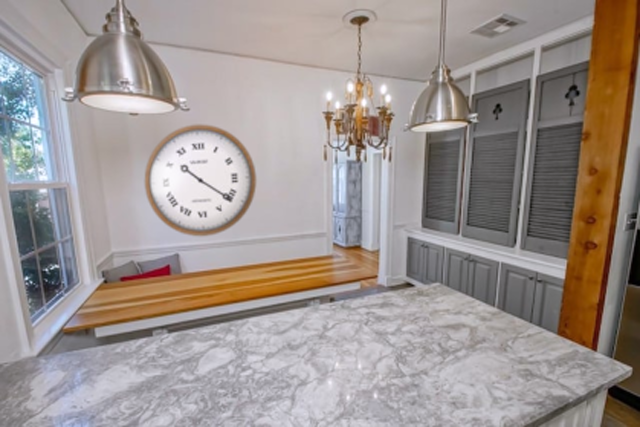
10:21
